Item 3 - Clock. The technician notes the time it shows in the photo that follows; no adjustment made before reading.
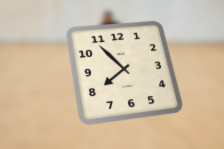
7:54
